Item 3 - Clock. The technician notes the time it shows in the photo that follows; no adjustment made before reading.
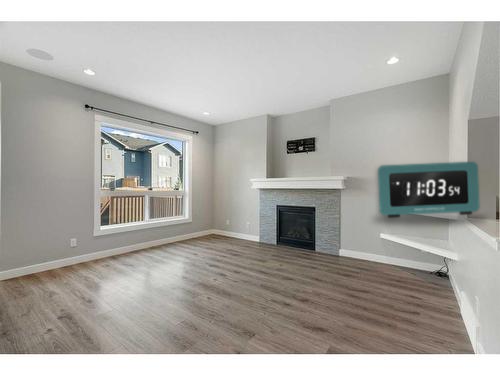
11:03
